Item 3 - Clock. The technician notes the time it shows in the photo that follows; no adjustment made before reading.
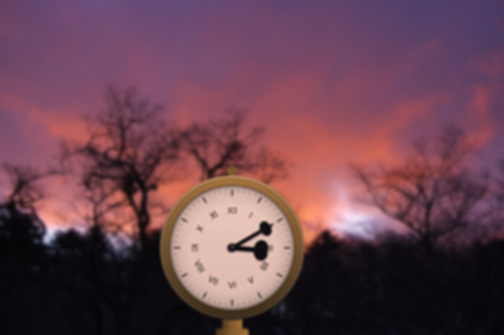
3:10
